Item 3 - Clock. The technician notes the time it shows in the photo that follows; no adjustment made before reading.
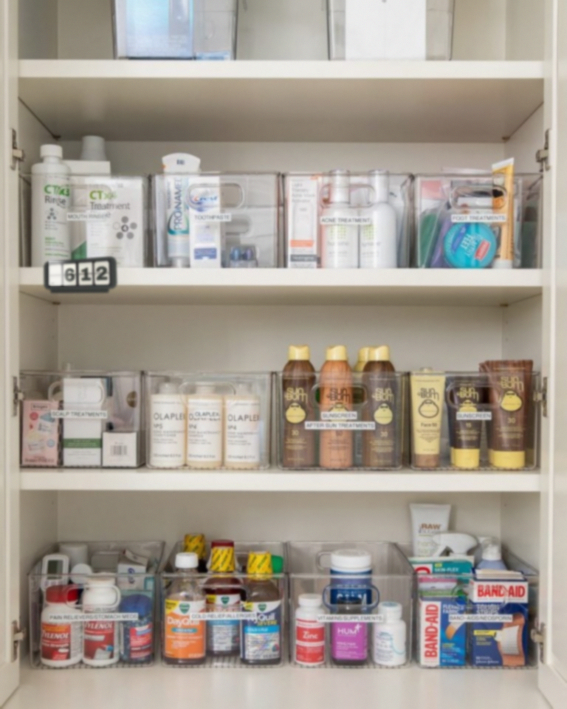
6:12
